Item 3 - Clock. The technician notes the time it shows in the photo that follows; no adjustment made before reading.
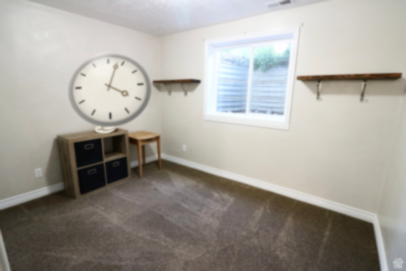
4:03
